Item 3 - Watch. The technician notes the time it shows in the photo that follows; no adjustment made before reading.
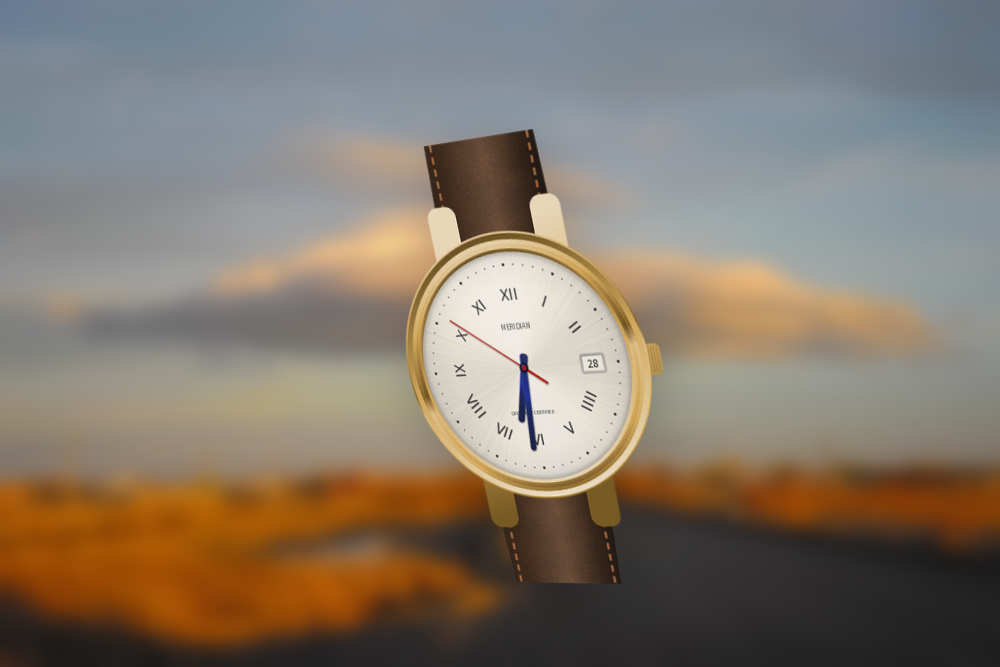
6:30:51
